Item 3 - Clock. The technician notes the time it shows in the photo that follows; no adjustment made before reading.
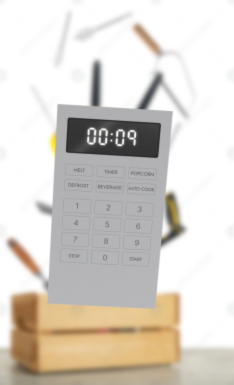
0:09
